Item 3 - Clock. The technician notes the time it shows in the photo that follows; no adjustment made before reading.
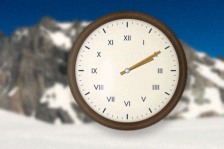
2:10
